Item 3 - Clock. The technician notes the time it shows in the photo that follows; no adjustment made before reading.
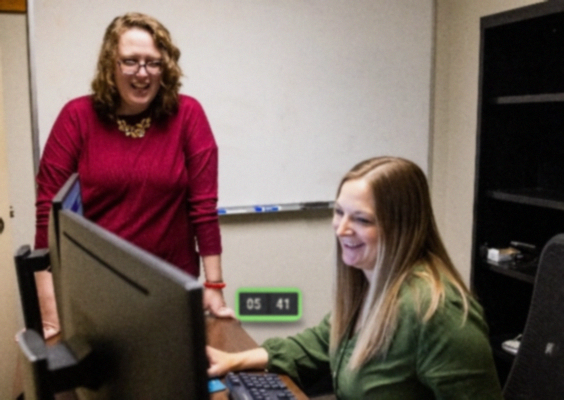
5:41
